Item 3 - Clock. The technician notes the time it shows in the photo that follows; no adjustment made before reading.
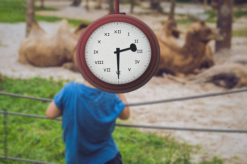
2:30
